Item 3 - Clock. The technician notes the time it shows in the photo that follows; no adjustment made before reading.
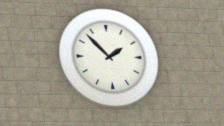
1:53
